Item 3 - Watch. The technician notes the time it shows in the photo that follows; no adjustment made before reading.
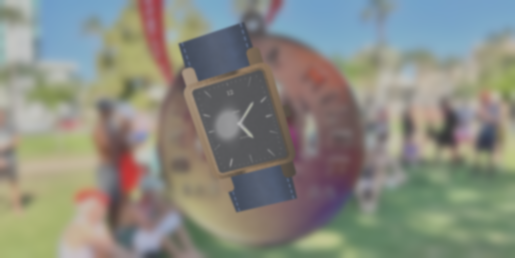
5:08
